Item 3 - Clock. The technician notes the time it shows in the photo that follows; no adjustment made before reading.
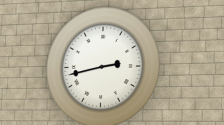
2:43
